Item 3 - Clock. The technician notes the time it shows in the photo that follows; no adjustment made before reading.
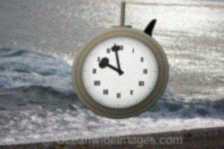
9:58
